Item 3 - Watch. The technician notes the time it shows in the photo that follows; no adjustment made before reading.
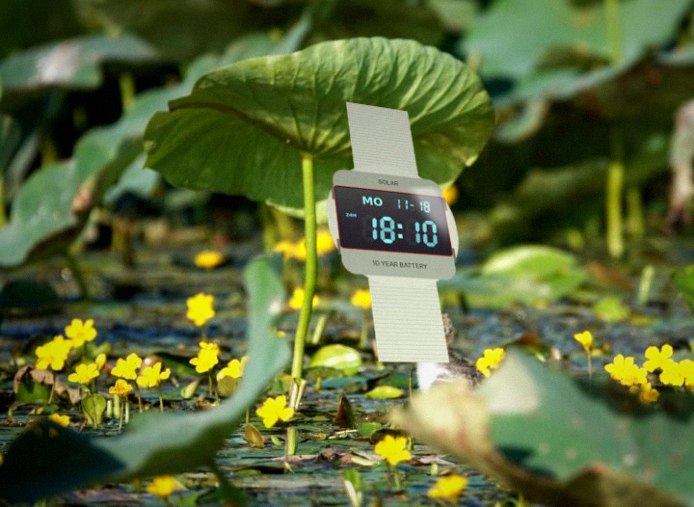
18:10
